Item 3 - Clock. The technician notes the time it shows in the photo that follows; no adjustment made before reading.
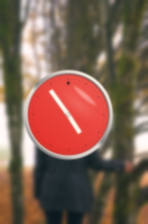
4:54
